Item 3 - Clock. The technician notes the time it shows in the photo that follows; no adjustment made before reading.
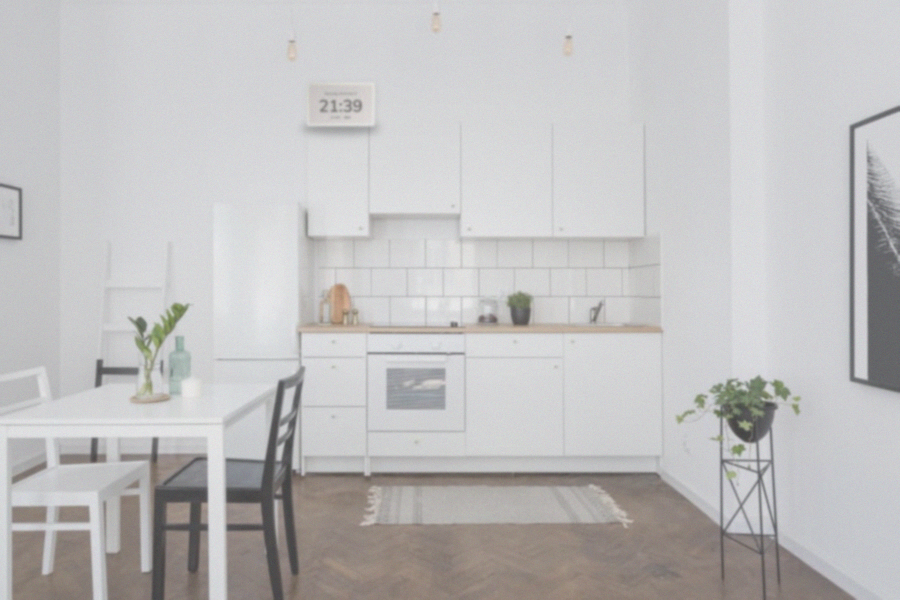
21:39
